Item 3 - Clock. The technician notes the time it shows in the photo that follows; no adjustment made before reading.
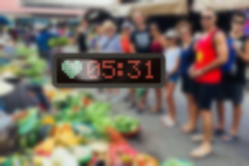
5:31
